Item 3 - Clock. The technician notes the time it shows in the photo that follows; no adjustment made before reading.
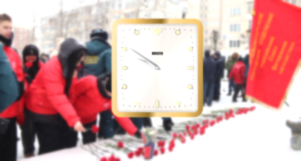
9:51
